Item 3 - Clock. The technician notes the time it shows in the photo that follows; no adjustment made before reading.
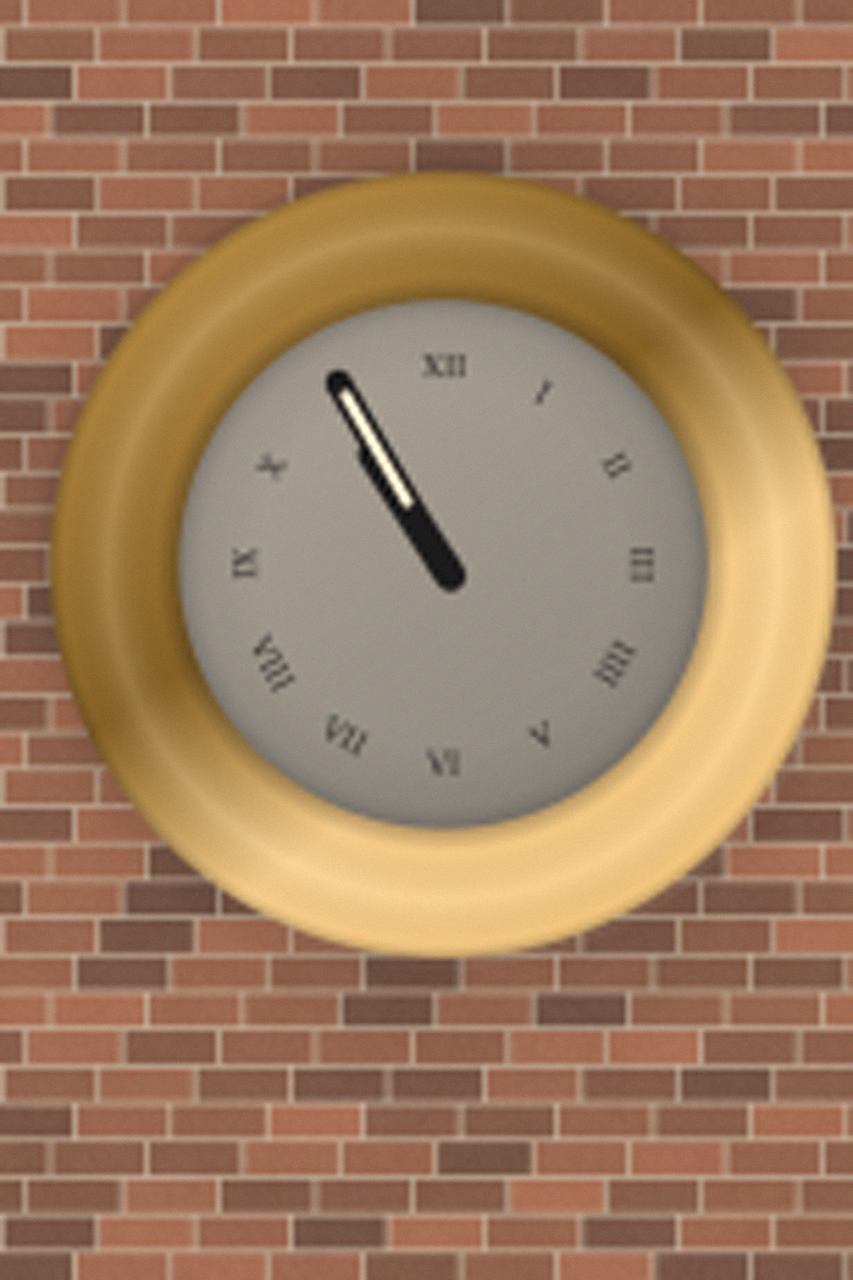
10:55
